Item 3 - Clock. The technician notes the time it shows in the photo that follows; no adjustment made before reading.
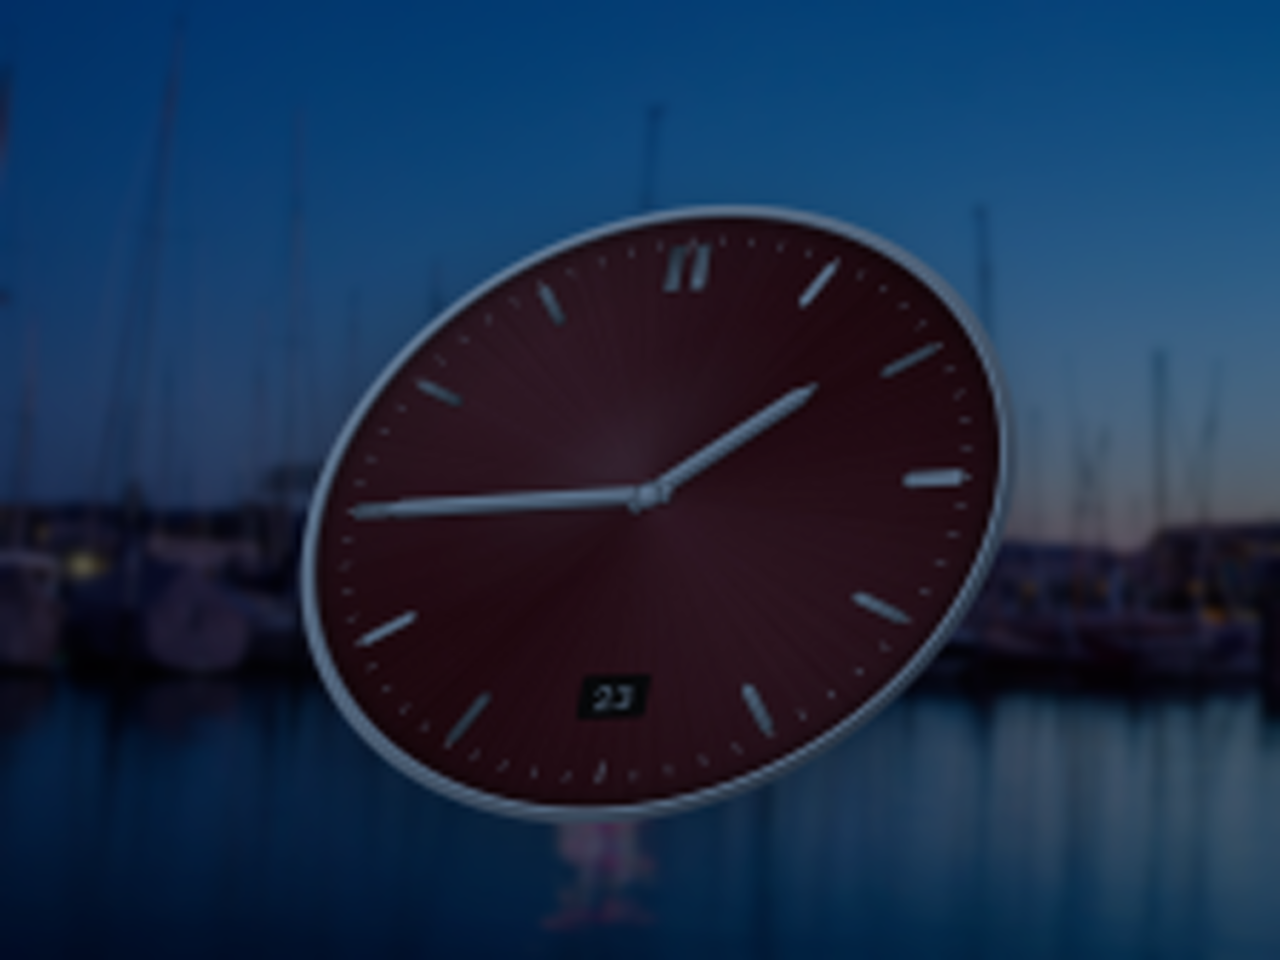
1:45
